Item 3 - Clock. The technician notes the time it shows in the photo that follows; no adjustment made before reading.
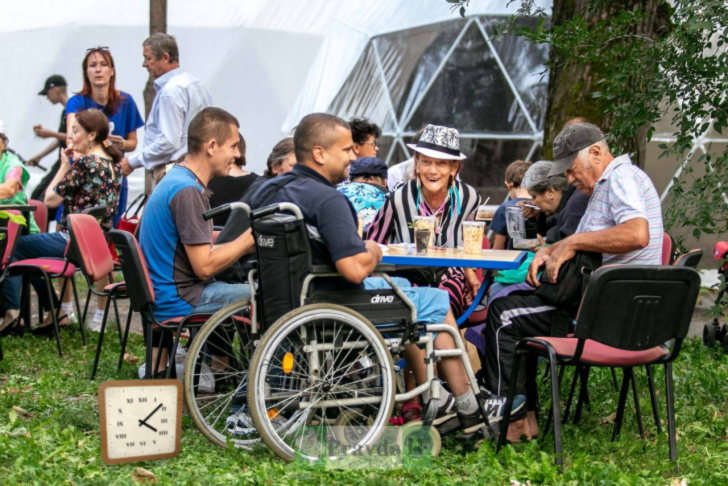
4:08
